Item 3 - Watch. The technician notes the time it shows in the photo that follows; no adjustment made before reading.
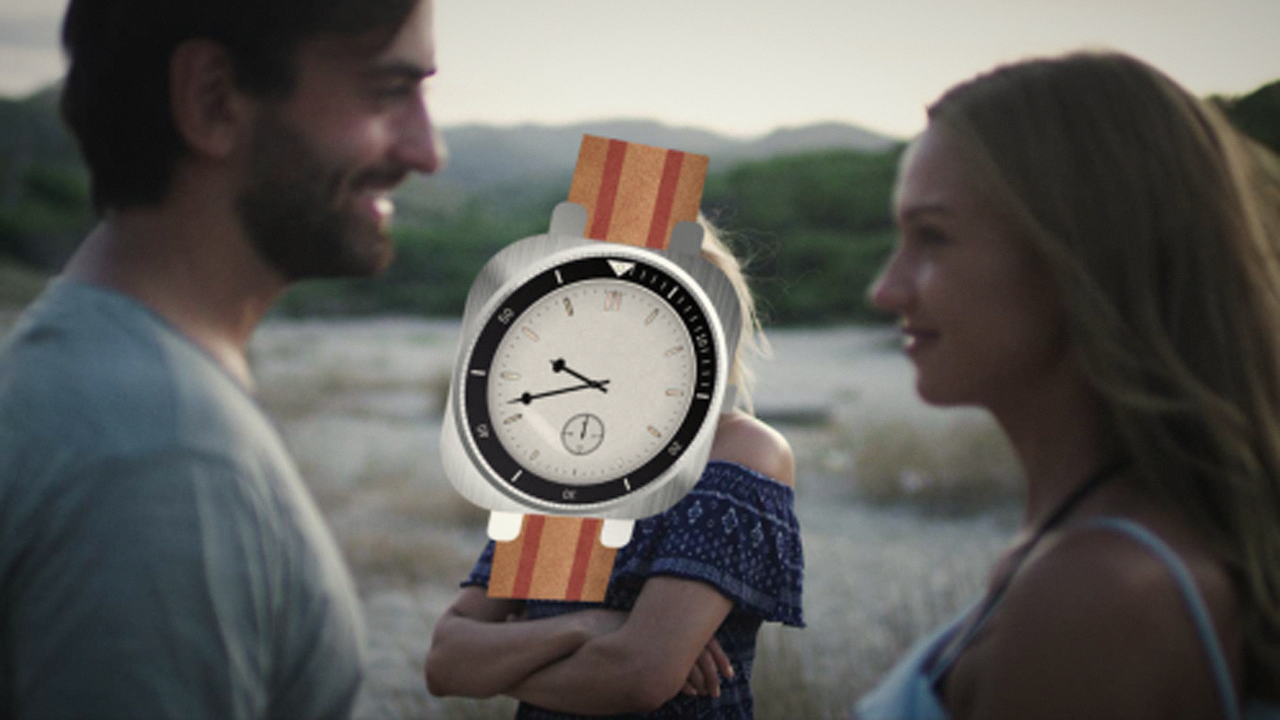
9:42
